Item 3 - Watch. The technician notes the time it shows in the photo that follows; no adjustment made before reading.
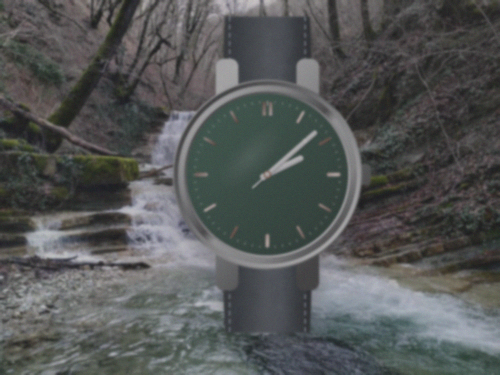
2:08:08
